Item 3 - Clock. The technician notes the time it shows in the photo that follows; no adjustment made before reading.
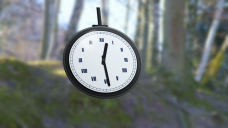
12:29
